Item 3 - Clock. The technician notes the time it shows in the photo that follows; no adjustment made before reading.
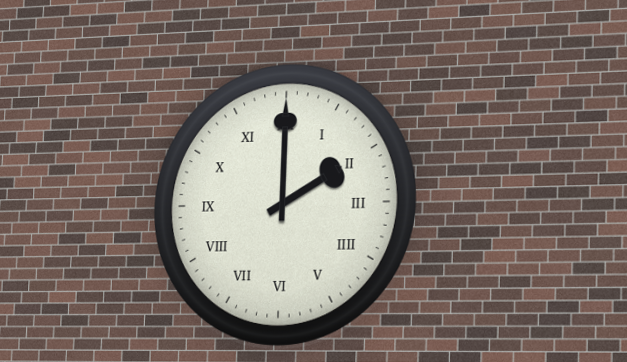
2:00
